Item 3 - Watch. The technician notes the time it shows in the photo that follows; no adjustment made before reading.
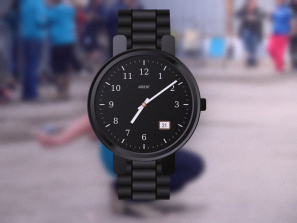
7:09
